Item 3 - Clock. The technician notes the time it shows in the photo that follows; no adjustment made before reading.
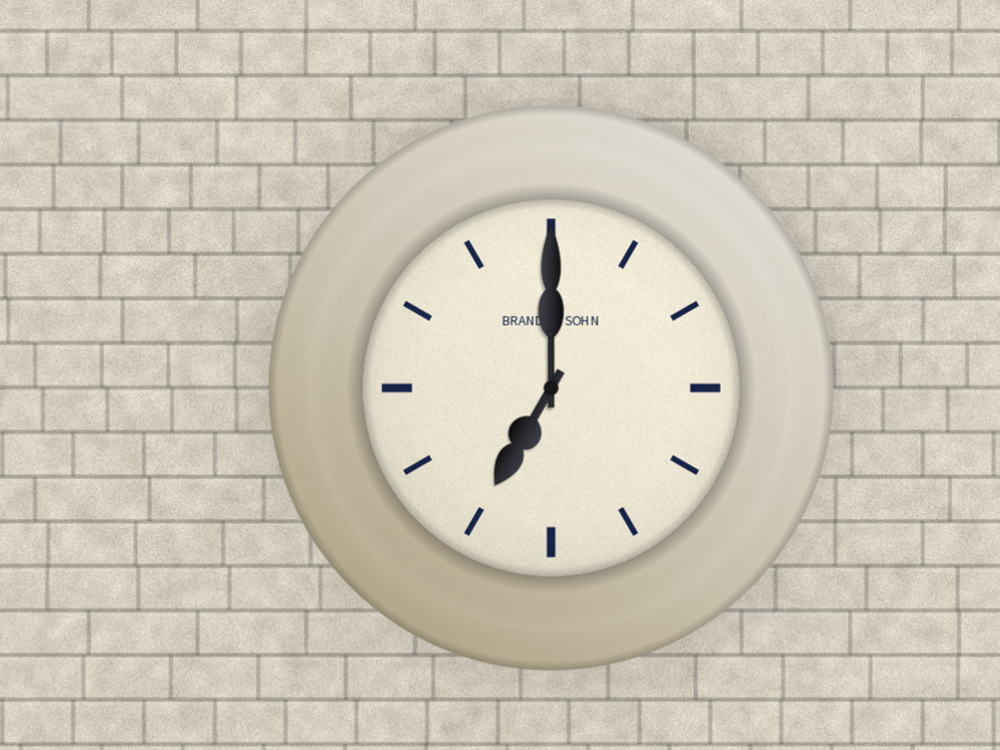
7:00
